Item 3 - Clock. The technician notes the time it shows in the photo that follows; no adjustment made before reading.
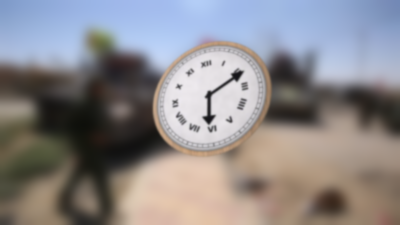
6:11
